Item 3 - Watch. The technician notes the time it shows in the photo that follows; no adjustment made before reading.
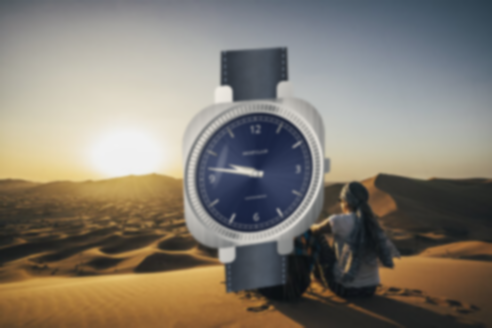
9:47
